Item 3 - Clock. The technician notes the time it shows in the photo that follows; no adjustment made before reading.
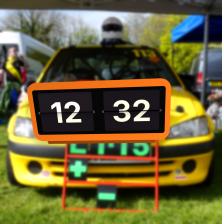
12:32
